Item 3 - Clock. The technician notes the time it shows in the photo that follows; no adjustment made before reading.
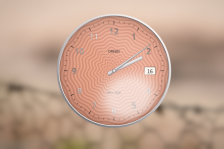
2:09
